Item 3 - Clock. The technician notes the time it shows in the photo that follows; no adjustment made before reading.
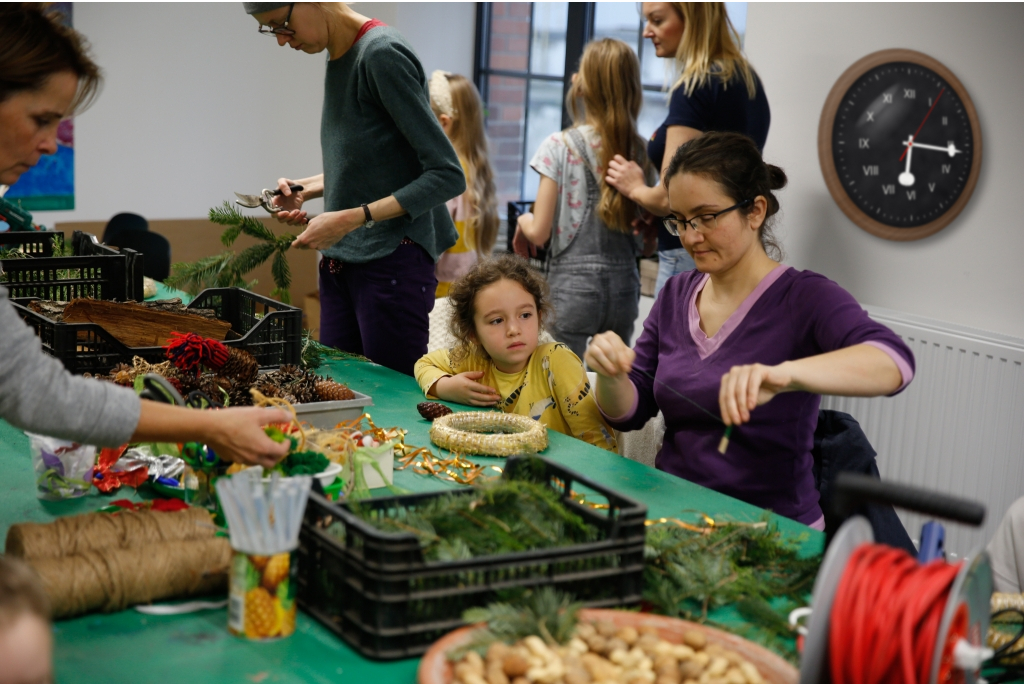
6:16:06
